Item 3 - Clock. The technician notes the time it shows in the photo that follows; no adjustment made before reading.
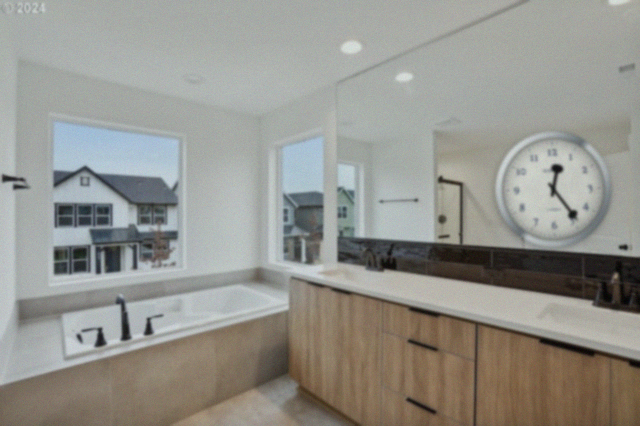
12:24
